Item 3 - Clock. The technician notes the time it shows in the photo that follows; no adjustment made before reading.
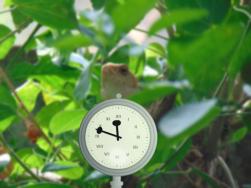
11:48
